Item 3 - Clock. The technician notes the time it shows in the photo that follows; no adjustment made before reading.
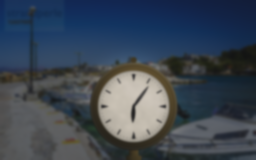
6:06
